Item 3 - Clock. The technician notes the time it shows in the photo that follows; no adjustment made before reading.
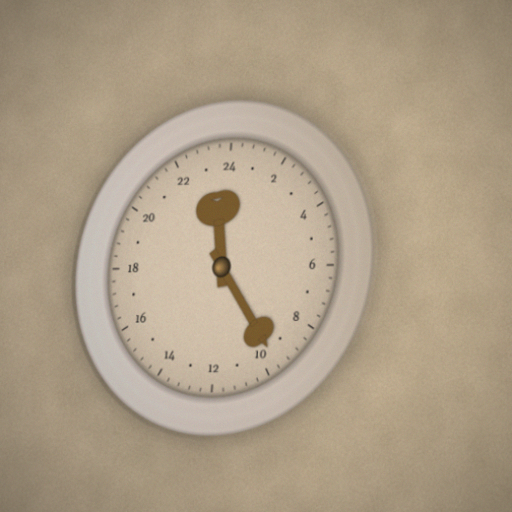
23:24
